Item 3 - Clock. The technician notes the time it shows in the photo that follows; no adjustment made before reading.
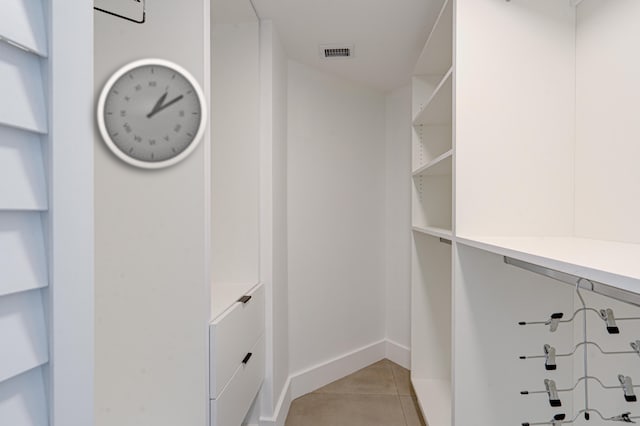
1:10
